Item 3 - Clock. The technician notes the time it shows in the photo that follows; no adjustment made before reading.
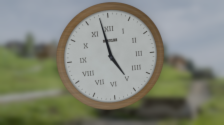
4:58
